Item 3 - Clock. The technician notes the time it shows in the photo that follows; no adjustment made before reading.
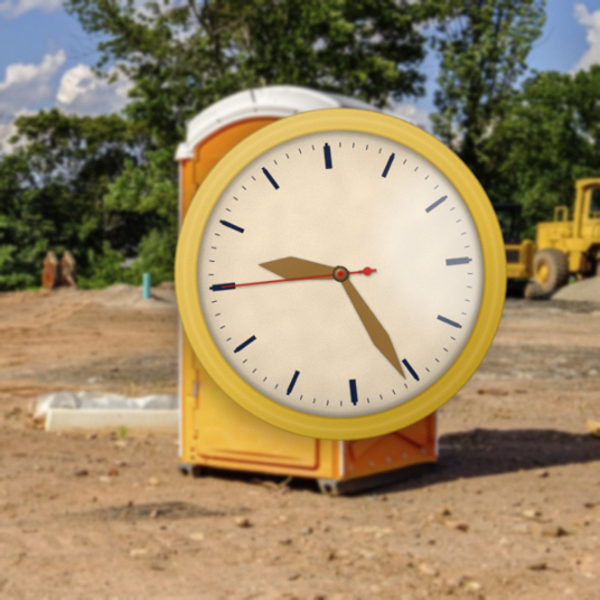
9:25:45
